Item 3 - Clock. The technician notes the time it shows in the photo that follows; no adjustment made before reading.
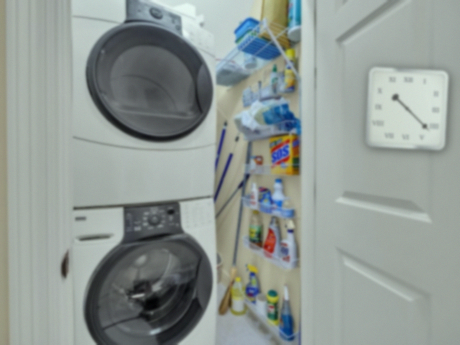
10:22
